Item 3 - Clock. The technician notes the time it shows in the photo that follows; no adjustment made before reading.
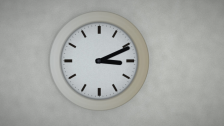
3:11
